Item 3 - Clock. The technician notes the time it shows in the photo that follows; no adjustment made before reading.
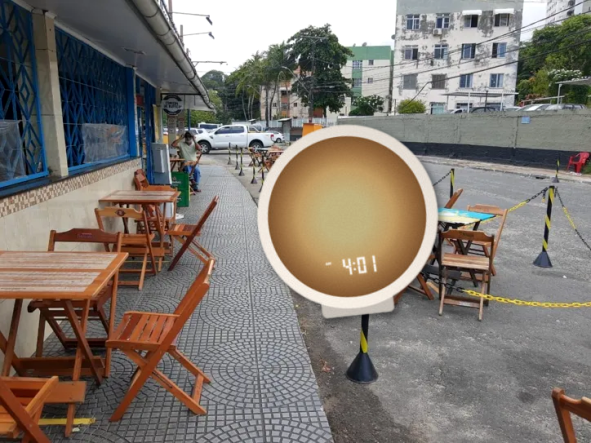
4:01
